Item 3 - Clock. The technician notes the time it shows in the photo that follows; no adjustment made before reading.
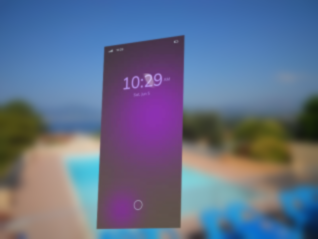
10:29
